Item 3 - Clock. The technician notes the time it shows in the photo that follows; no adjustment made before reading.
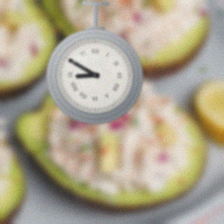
8:50
